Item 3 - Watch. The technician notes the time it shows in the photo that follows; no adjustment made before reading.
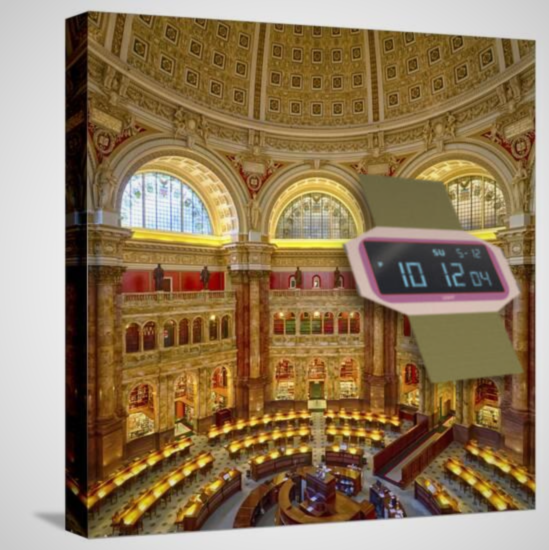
10:12:04
